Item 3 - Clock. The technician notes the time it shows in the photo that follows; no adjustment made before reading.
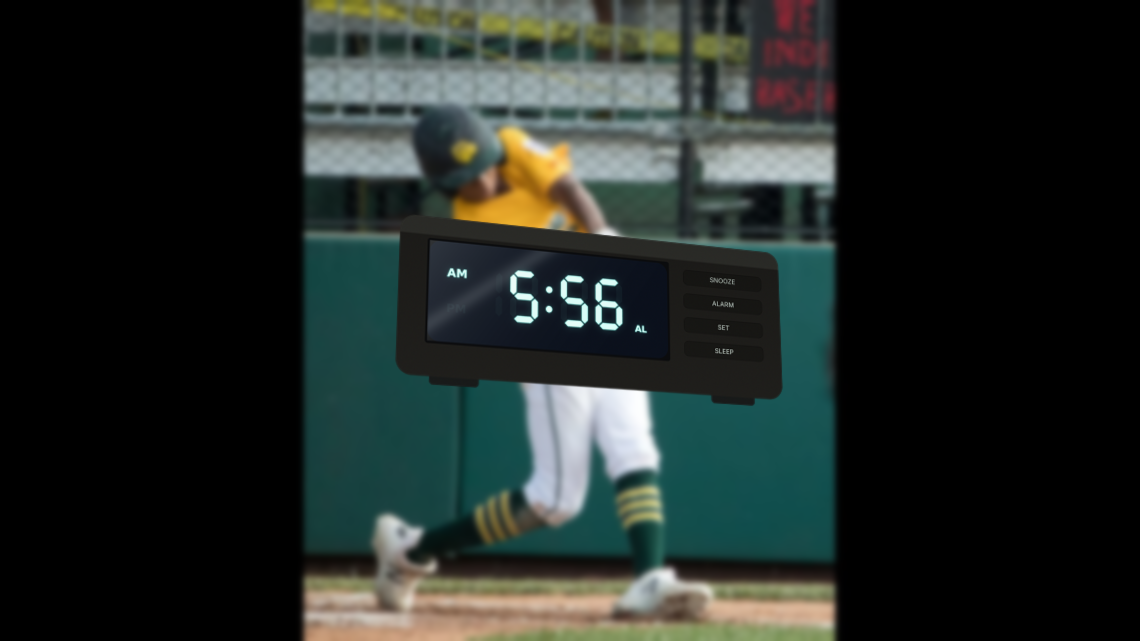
5:56
